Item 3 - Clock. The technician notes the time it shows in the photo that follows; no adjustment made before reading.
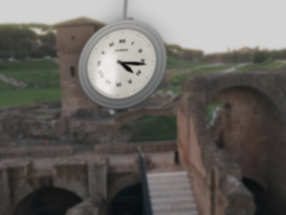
4:16
